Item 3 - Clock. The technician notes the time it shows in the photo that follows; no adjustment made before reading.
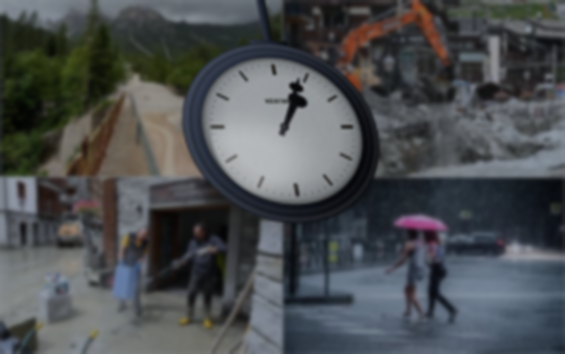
1:04
